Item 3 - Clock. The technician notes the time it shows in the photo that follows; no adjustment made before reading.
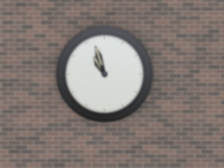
10:57
